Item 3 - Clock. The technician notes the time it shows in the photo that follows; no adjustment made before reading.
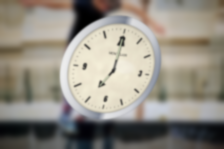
7:00
